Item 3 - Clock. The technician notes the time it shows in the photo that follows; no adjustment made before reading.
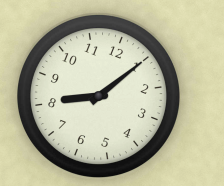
8:05
